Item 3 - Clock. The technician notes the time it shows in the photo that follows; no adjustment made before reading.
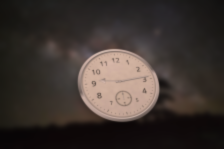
9:14
